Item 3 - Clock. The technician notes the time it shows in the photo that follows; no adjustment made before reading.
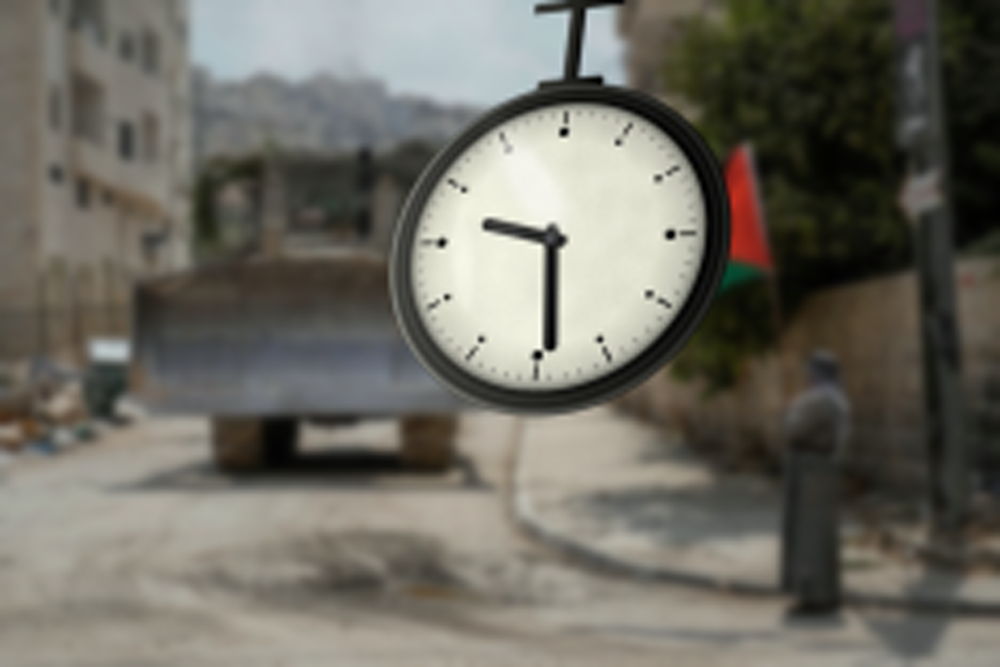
9:29
